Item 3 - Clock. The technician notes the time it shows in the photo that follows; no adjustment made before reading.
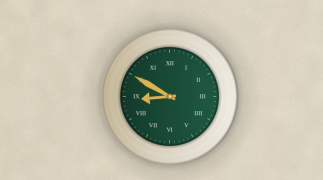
8:50
